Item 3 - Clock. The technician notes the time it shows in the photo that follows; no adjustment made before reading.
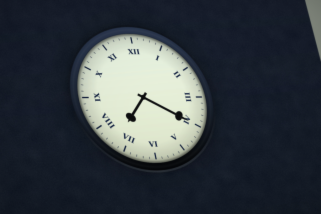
7:20
